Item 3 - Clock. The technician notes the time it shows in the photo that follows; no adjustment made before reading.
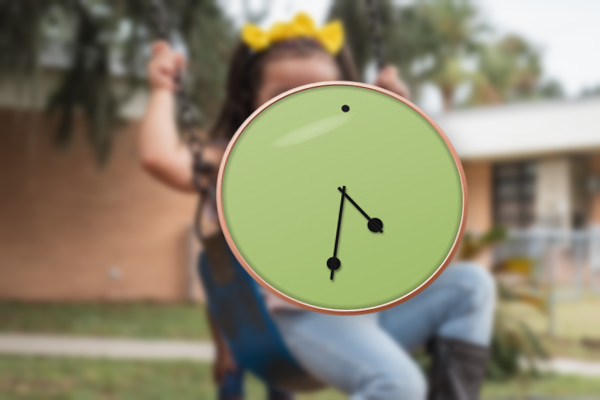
4:31
